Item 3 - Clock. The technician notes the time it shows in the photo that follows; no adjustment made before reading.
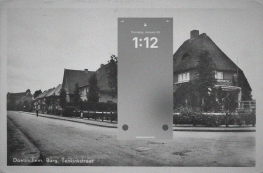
1:12
